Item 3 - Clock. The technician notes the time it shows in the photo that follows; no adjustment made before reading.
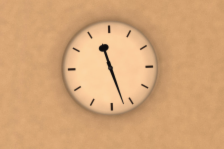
11:27
